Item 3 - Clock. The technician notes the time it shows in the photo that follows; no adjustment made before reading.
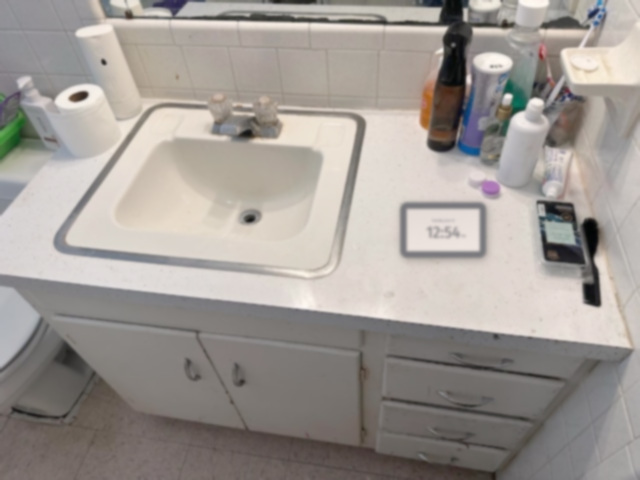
12:54
